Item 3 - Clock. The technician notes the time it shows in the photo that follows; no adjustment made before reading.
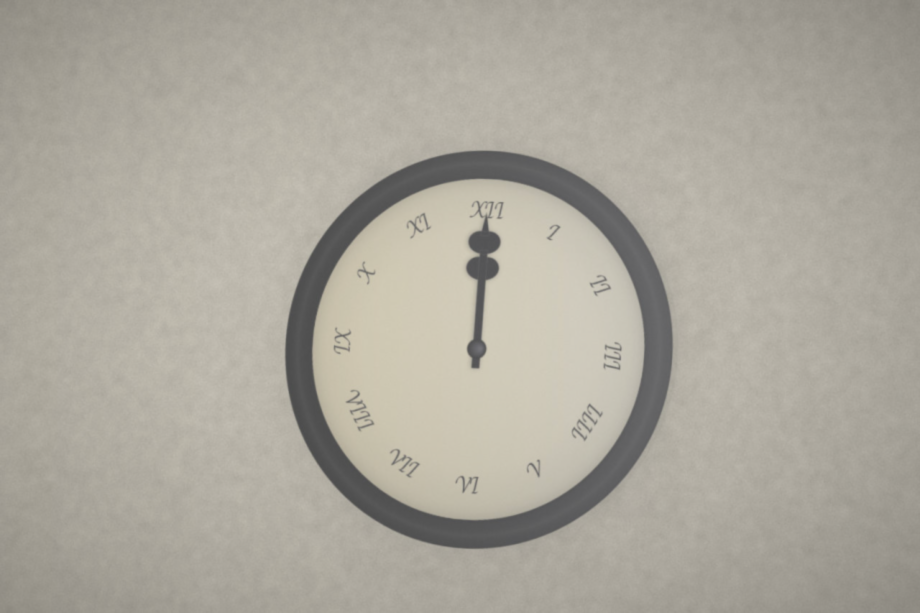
12:00
